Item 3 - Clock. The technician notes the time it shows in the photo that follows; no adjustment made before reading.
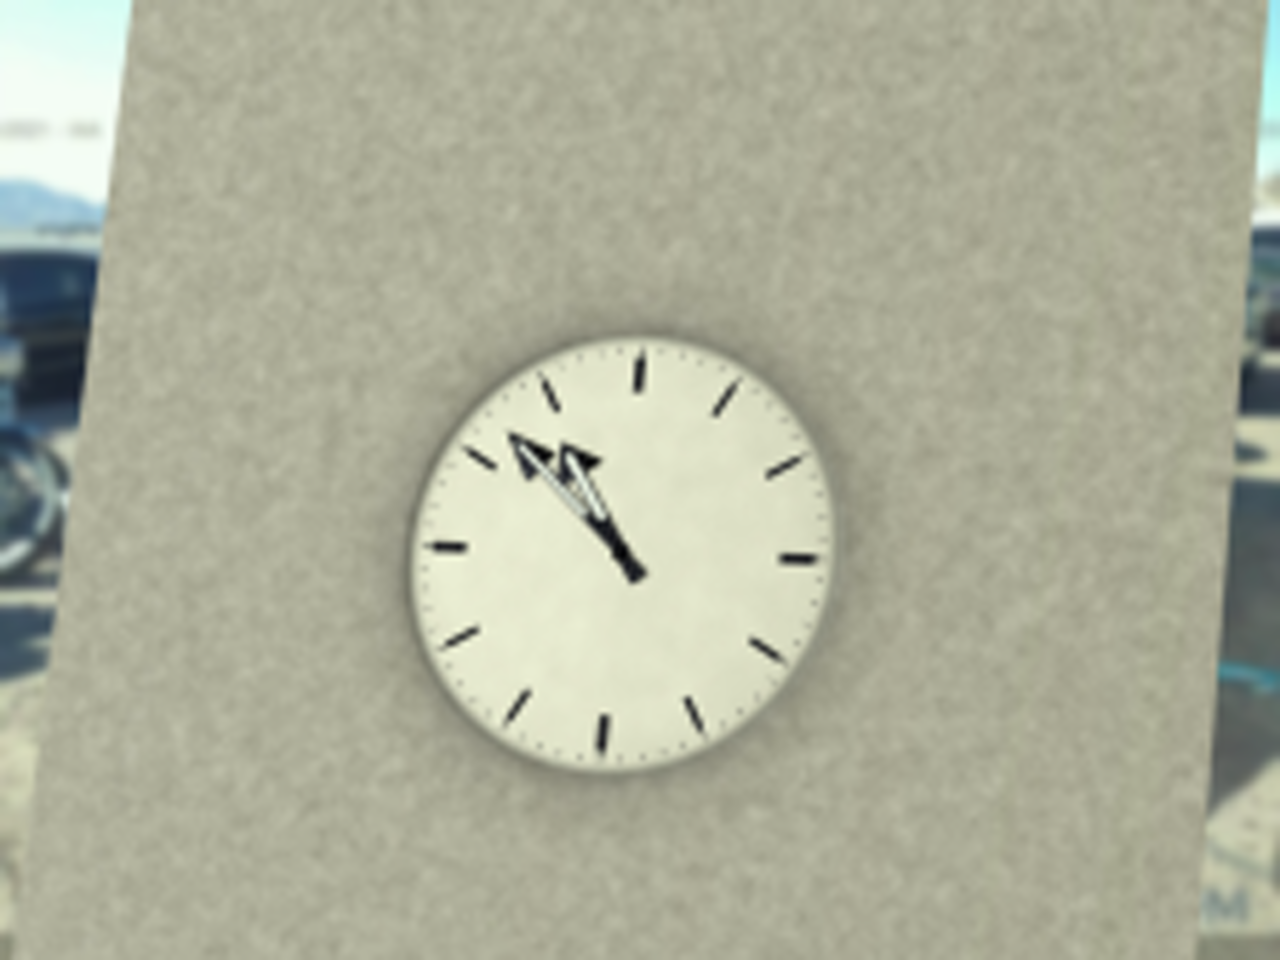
10:52
